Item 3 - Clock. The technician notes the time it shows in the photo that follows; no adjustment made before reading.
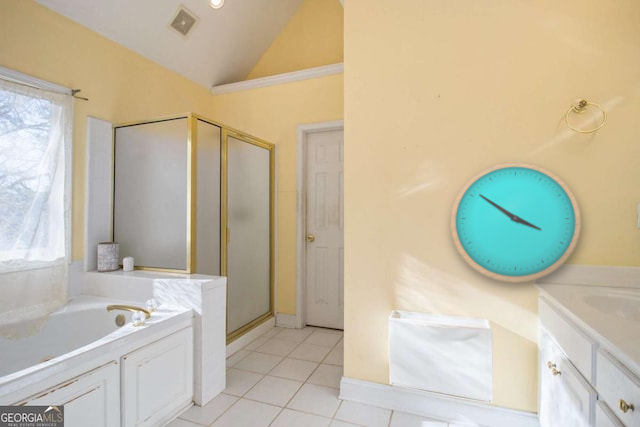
3:51
